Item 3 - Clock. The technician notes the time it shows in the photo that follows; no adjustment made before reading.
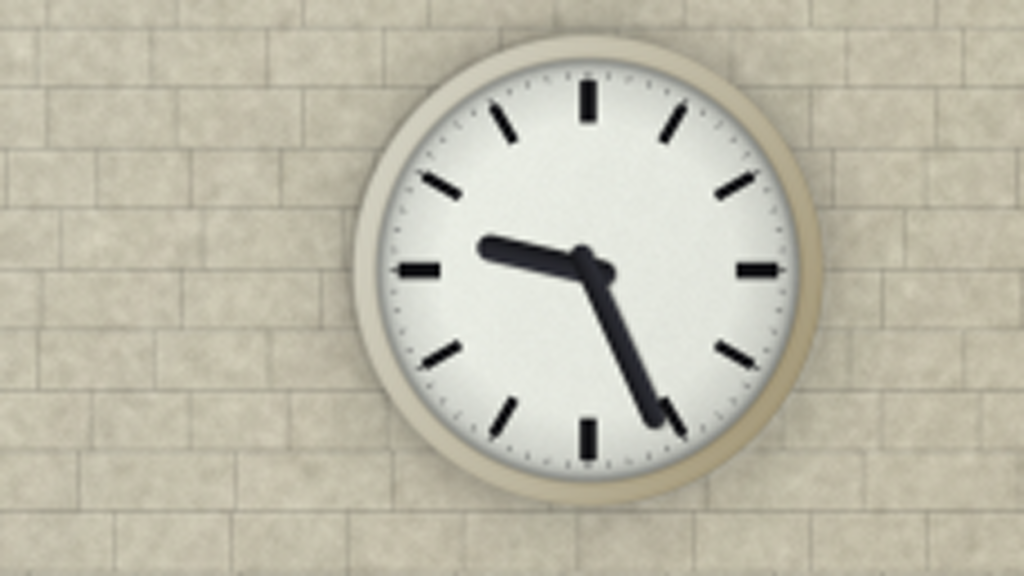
9:26
